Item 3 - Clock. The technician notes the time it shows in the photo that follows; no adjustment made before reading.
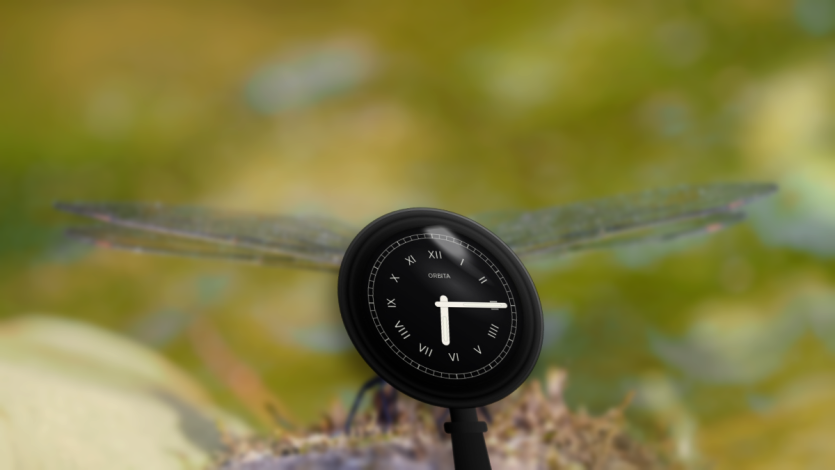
6:15
